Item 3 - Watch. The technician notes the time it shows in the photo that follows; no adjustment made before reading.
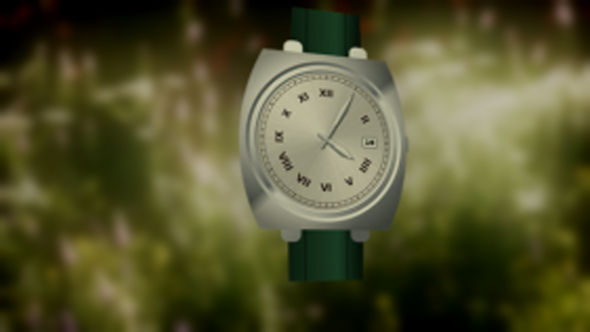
4:05
